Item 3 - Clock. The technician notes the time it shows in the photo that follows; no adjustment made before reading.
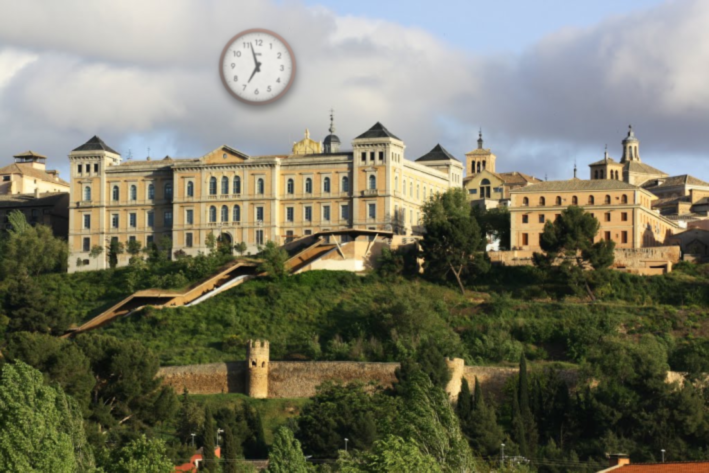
6:57
